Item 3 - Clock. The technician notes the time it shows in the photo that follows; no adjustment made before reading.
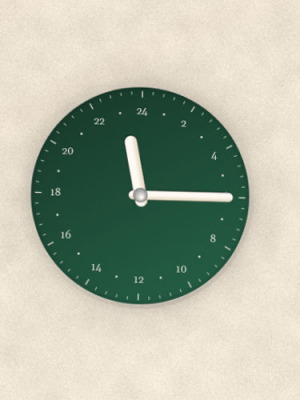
23:15
